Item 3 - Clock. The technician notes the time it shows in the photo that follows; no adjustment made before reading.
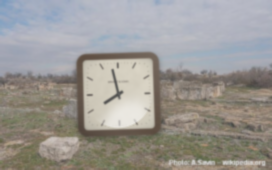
7:58
